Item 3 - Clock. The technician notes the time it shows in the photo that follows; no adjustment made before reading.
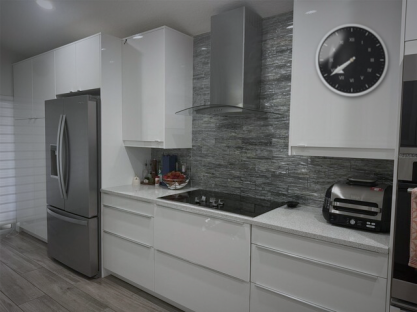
7:39
